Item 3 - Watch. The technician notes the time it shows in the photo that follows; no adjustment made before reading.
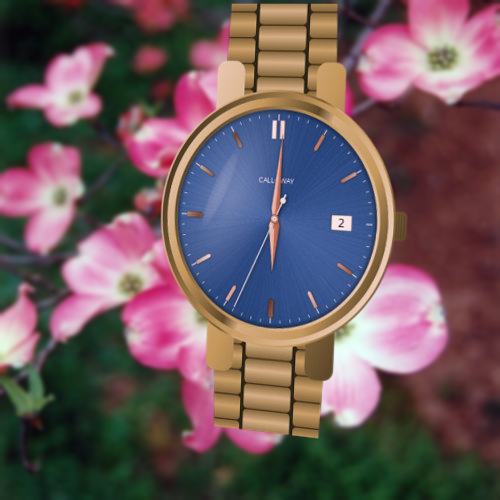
6:00:34
